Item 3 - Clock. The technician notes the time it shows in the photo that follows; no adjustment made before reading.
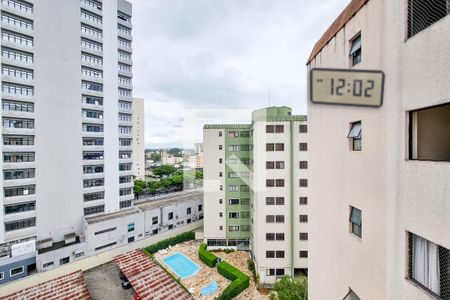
12:02
